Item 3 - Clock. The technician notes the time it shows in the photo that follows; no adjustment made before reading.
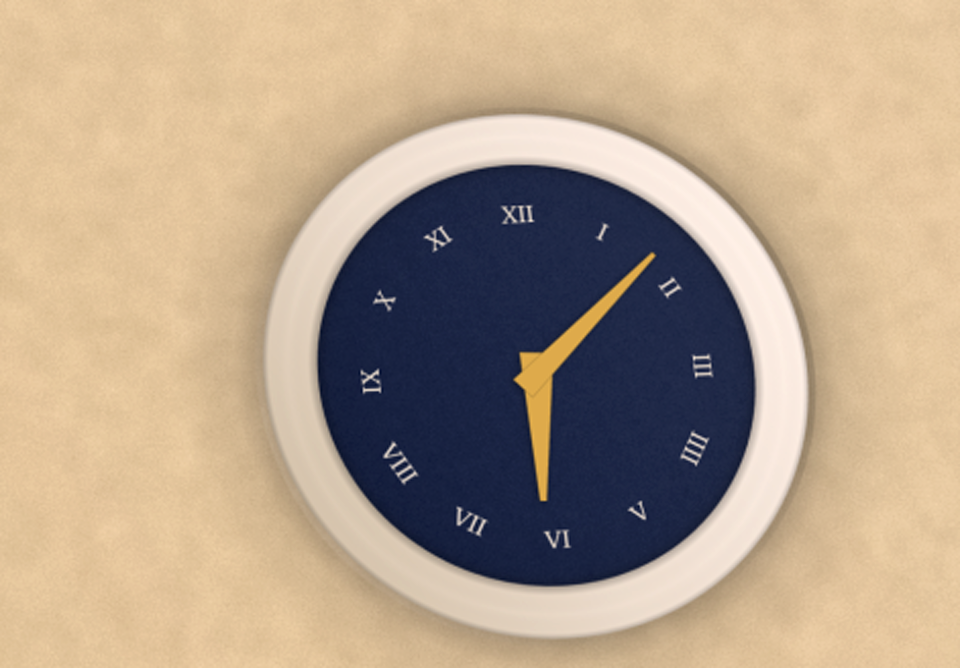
6:08
